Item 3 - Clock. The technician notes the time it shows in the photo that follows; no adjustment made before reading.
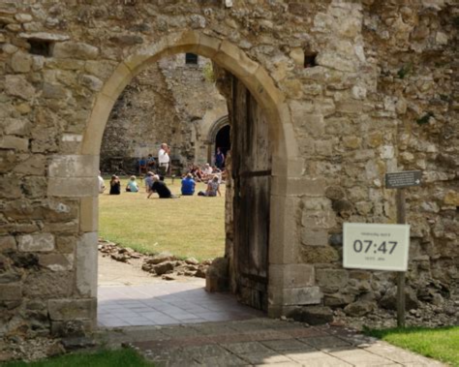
7:47
